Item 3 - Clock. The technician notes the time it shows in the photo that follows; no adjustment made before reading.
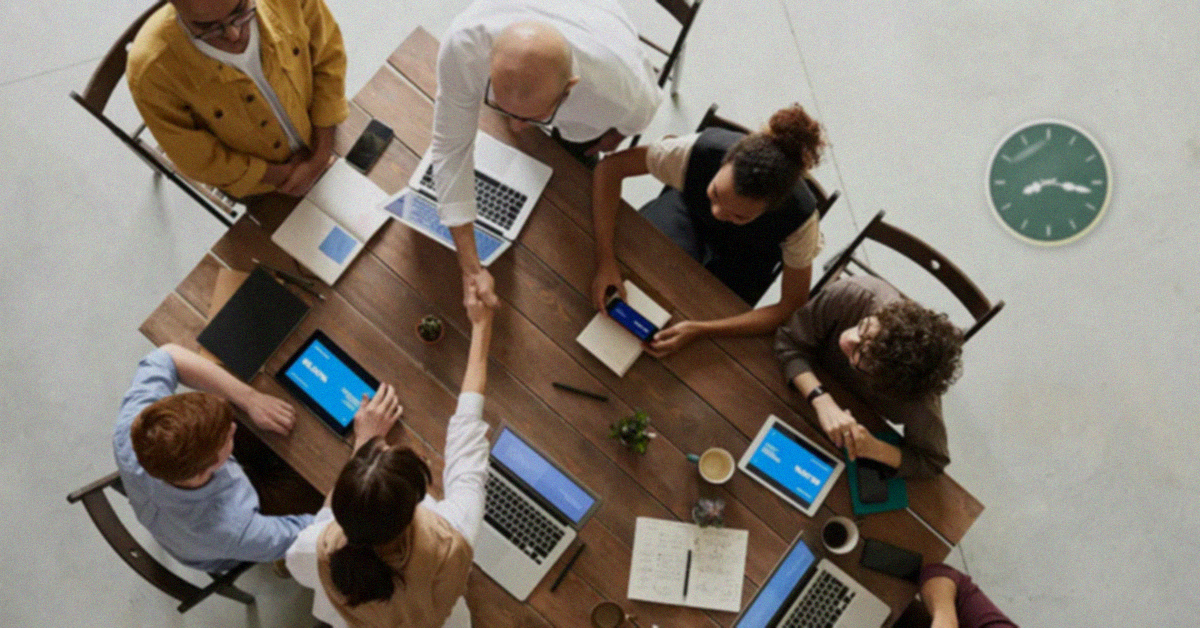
8:17
